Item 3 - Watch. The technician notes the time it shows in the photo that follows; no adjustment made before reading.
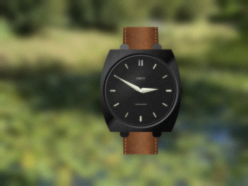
2:50
